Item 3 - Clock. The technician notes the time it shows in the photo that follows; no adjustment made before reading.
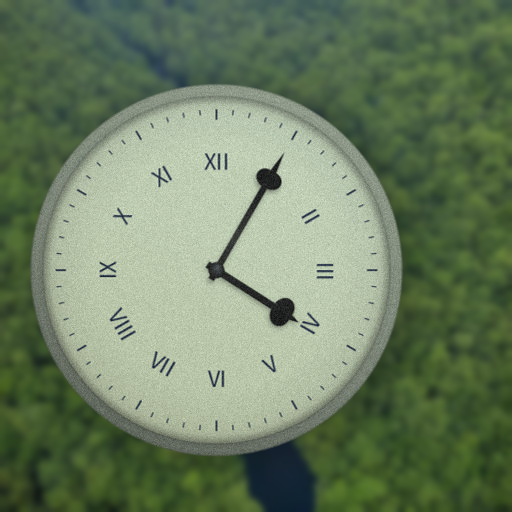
4:05
